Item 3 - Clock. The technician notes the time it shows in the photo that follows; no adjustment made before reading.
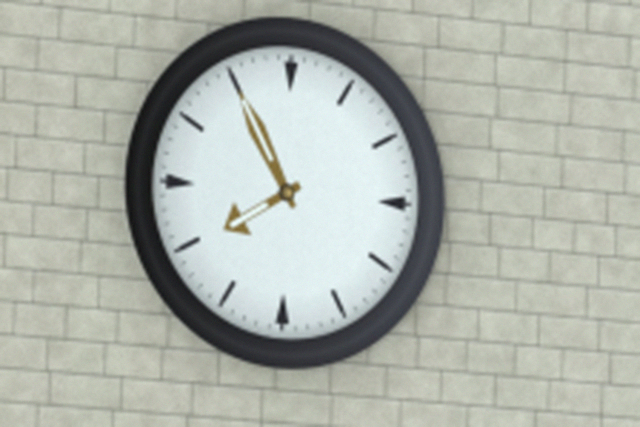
7:55
